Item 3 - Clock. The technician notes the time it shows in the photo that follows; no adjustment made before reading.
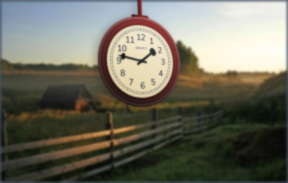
1:47
